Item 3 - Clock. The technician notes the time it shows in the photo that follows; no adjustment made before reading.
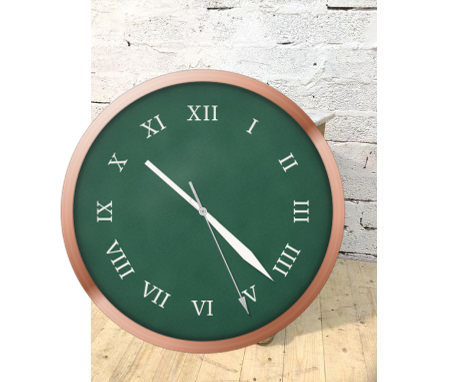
10:22:26
